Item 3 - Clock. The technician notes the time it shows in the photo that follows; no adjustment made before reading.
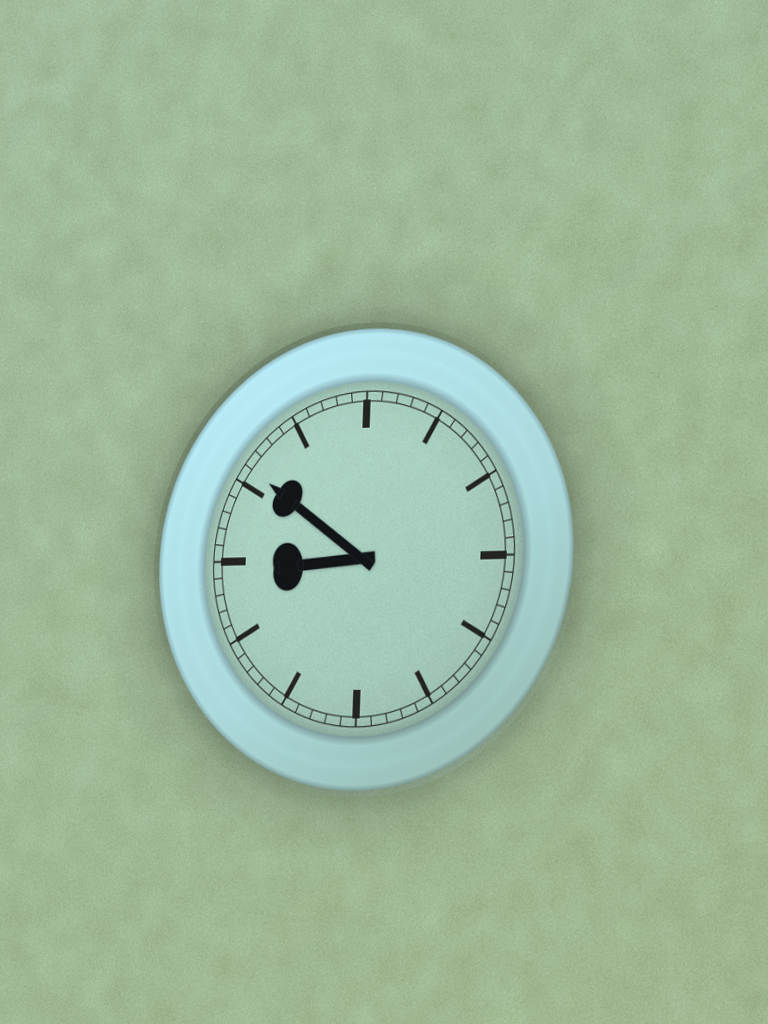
8:51
